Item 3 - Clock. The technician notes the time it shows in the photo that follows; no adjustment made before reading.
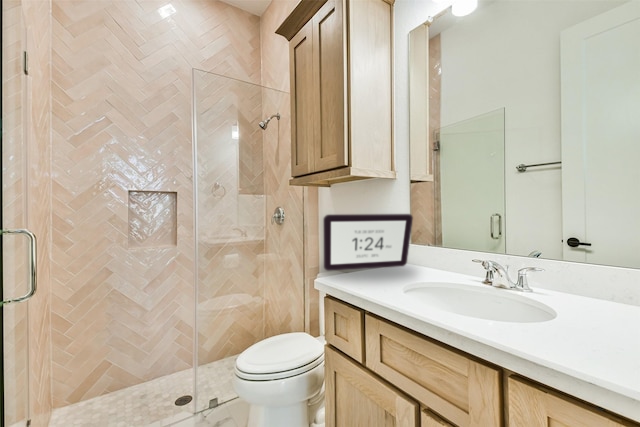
1:24
